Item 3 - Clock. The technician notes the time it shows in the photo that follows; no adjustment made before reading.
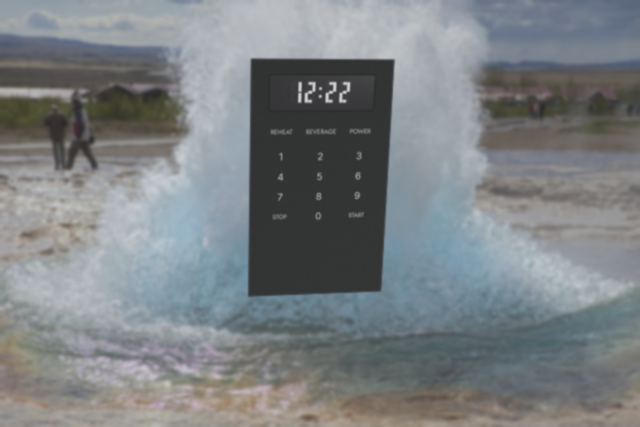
12:22
